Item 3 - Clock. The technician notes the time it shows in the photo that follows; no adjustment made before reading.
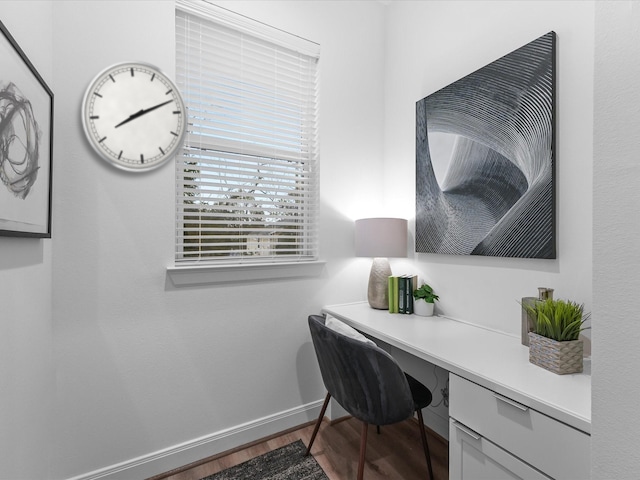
8:12
